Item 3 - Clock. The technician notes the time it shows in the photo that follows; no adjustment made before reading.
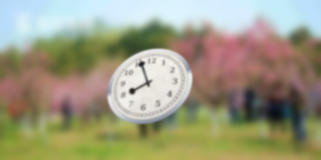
7:56
